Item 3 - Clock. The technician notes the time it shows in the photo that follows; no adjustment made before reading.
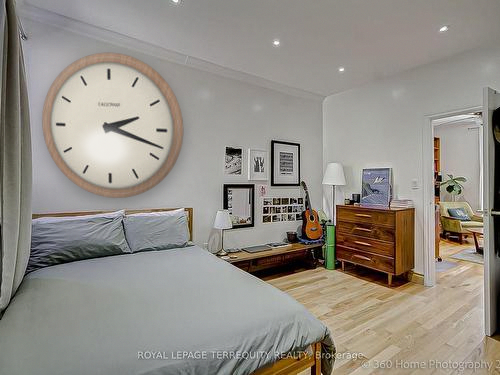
2:18
